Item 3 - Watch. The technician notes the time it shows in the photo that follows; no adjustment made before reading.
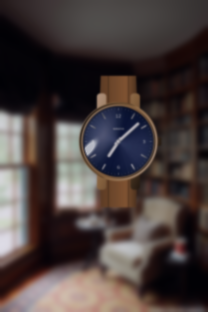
7:08
